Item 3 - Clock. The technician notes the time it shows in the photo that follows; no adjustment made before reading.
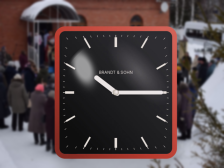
10:15
